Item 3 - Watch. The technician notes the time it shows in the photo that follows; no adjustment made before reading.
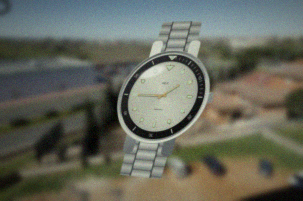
1:45
